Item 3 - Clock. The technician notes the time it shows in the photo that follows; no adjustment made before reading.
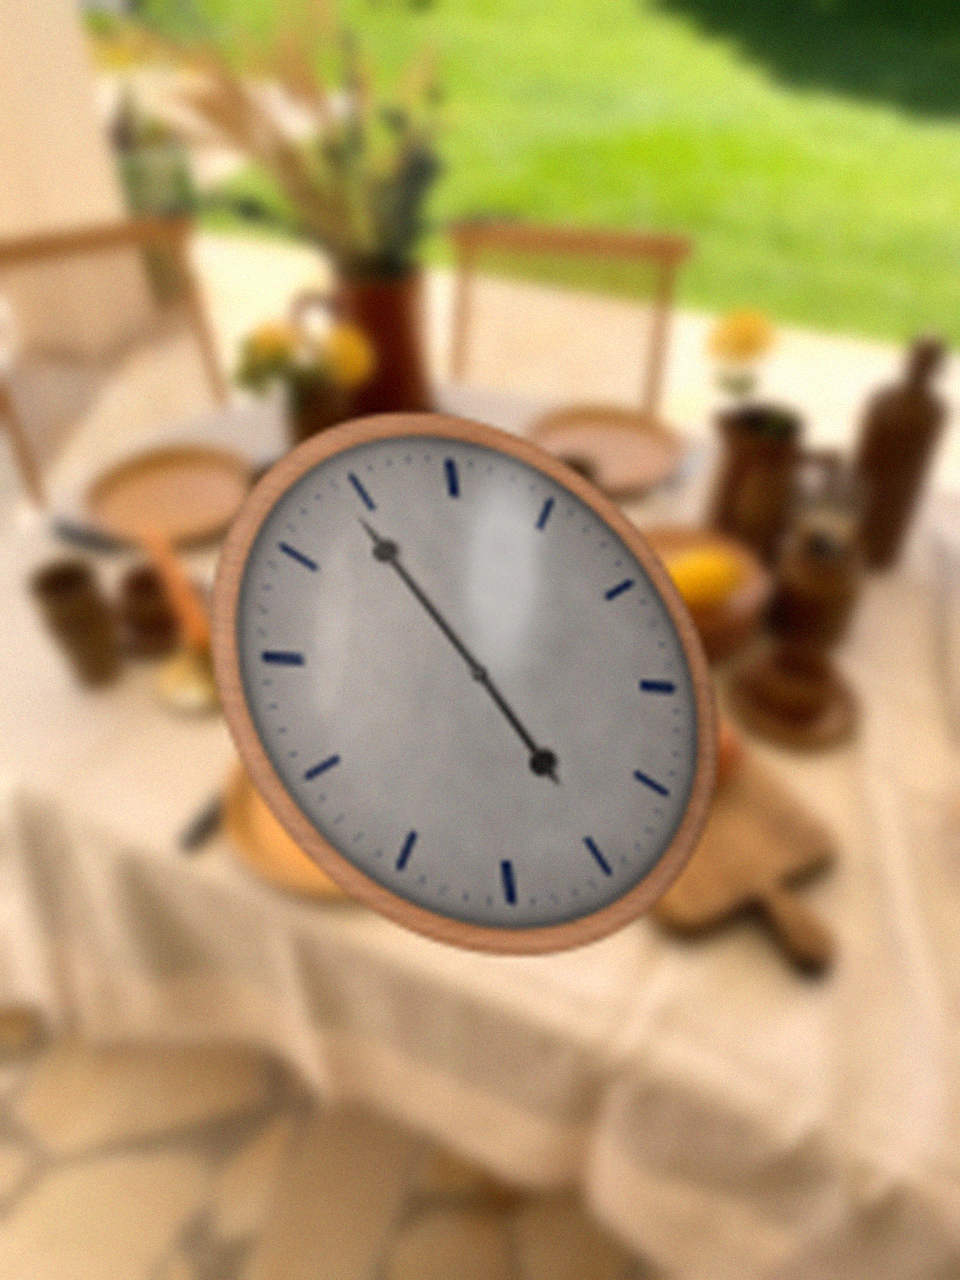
4:54
